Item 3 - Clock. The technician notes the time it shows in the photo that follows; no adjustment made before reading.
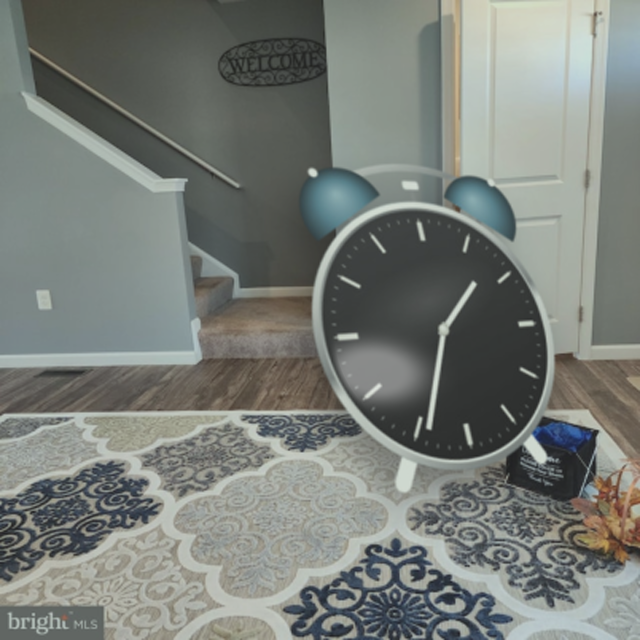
1:34
